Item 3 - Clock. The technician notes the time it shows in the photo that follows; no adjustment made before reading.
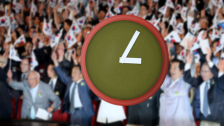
3:05
